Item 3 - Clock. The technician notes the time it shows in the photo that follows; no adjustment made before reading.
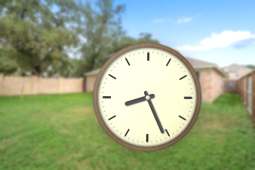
8:26
